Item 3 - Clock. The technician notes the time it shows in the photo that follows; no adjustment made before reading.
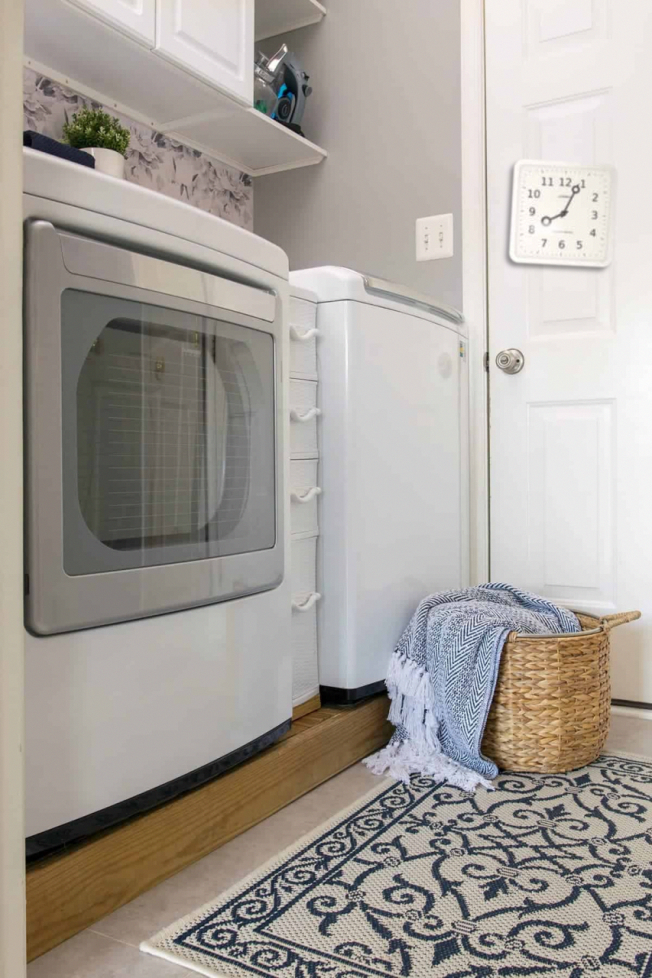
8:04
